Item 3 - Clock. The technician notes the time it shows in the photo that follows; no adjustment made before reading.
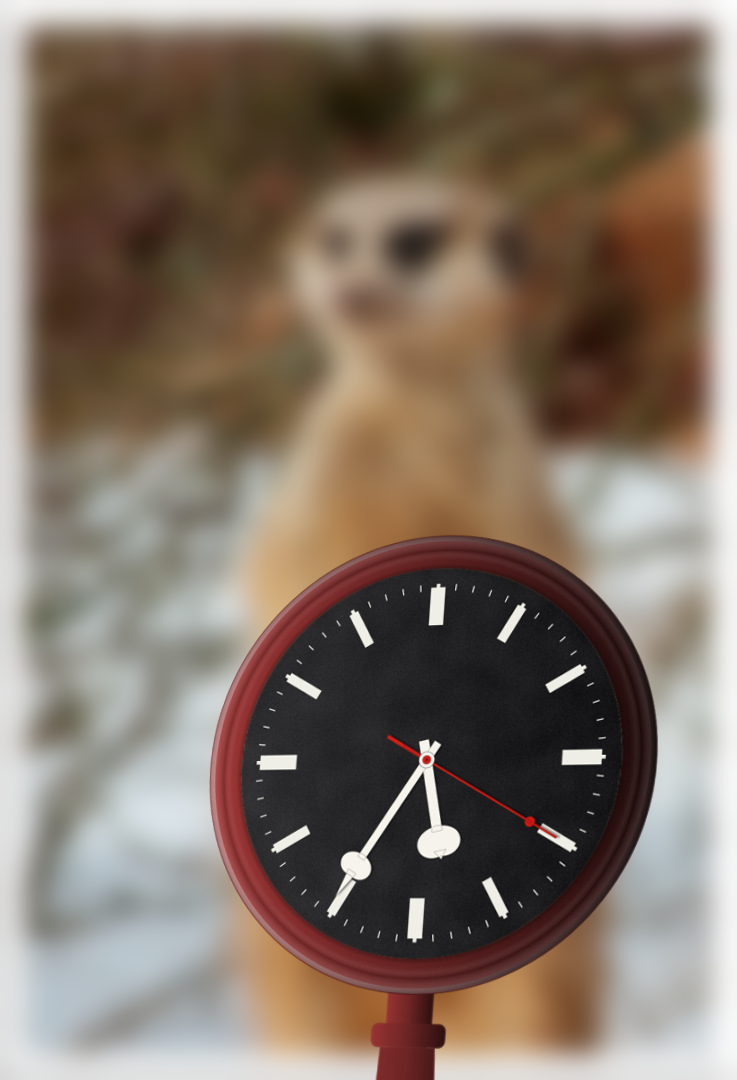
5:35:20
